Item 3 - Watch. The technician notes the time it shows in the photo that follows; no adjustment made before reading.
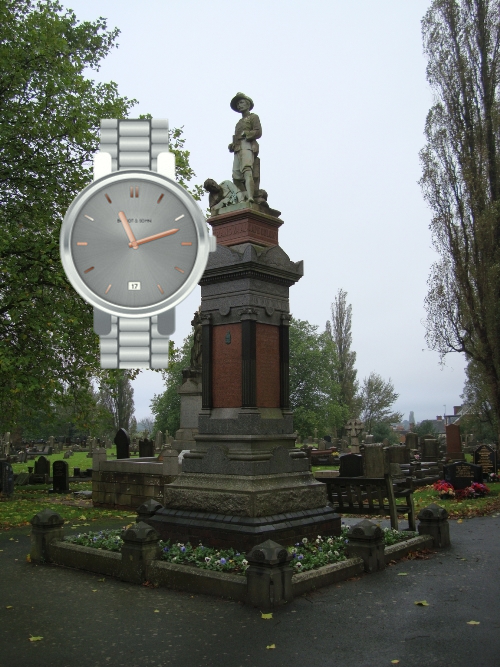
11:12
